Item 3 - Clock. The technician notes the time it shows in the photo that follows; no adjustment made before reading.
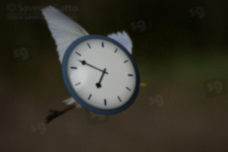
6:48
